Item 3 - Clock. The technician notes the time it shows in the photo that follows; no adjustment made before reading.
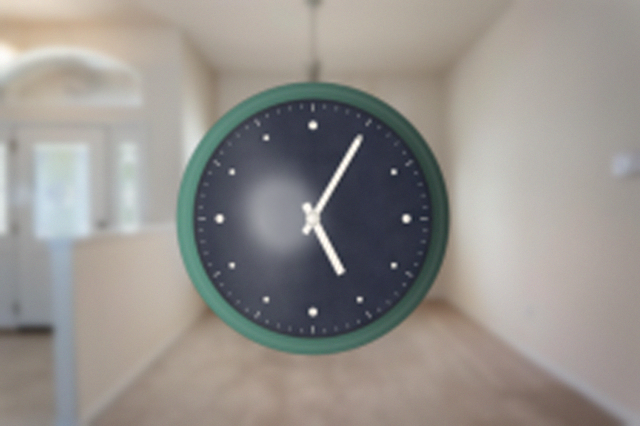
5:05
